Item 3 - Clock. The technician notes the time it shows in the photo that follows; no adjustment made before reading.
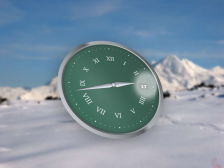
2:43
